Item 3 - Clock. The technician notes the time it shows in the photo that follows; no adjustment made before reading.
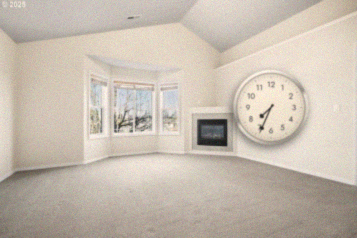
7:34
